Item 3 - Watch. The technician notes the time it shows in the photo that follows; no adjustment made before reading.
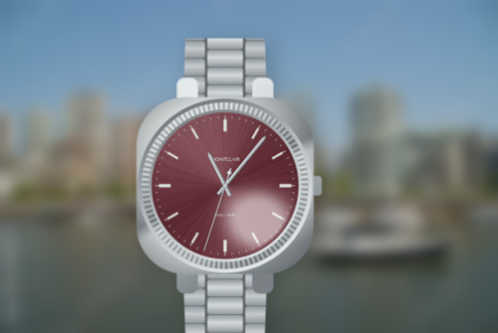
11:06:33
